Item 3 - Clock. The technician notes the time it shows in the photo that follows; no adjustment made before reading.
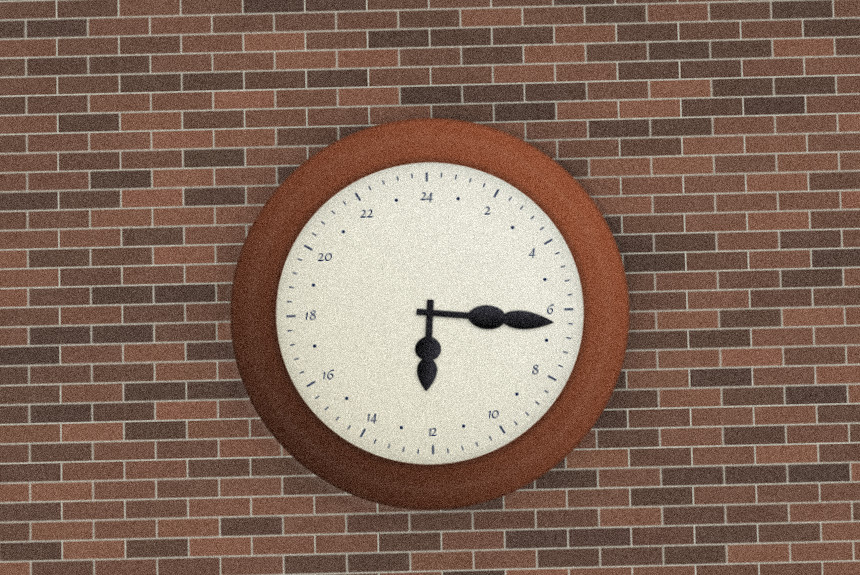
12:16
